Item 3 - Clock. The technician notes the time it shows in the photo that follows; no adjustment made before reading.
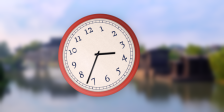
3:37
